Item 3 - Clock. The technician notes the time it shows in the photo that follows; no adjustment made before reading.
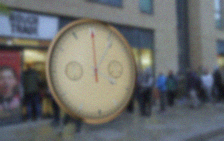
4:06
